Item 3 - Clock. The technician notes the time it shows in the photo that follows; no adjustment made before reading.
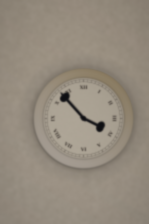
3:53
